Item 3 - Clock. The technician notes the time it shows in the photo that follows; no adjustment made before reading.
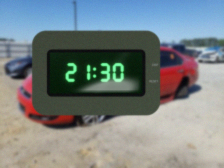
21:30
